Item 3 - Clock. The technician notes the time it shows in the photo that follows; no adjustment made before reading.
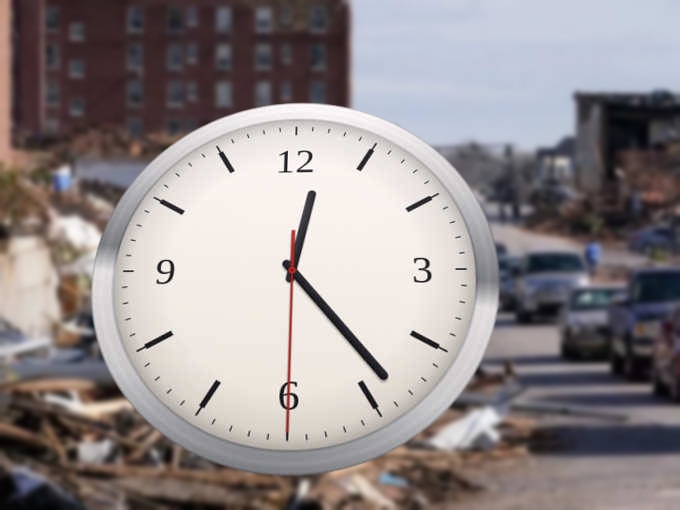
12:23:30
